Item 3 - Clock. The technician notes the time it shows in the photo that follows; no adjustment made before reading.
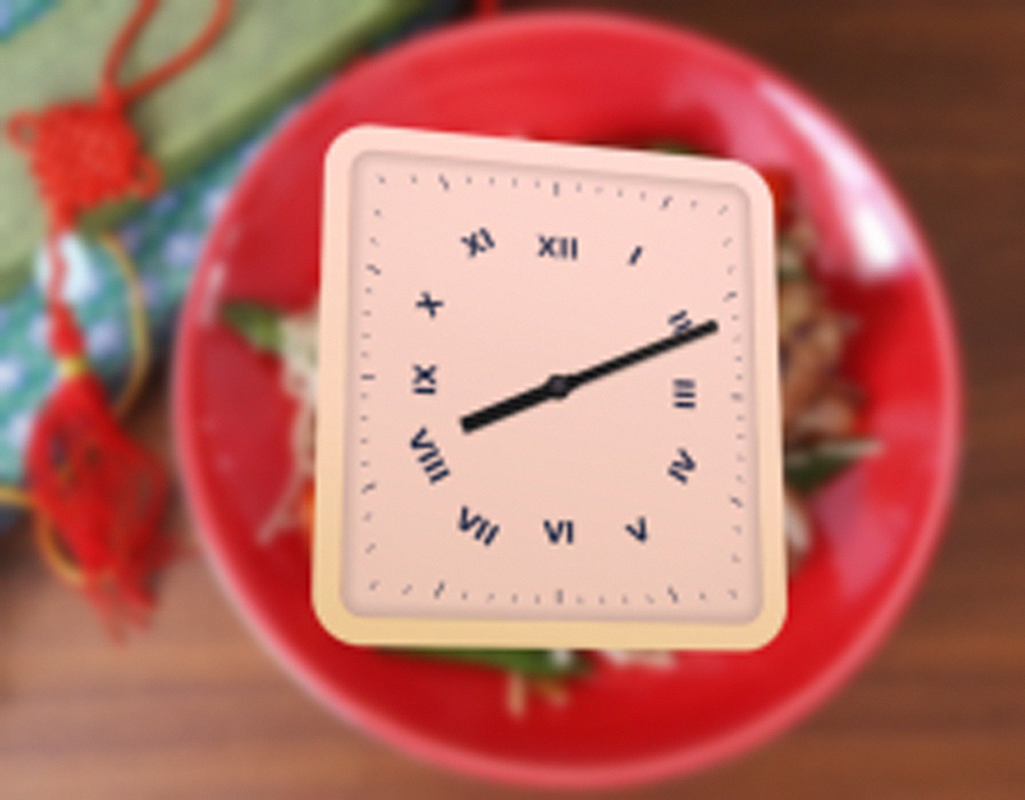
8:11
